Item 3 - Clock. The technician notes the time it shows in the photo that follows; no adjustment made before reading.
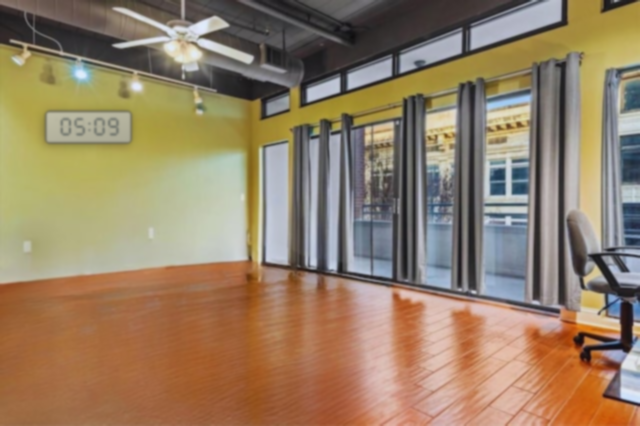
5:09
